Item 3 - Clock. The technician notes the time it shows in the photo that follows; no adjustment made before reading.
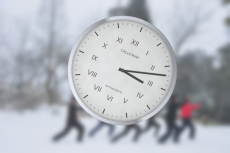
3:12
